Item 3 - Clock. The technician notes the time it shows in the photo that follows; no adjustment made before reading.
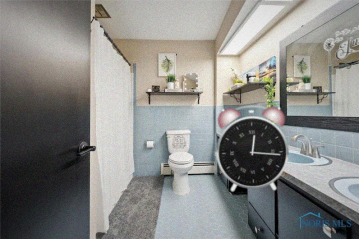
12:16
